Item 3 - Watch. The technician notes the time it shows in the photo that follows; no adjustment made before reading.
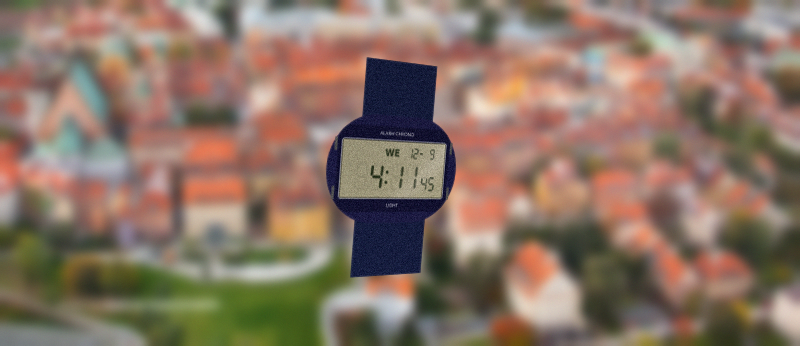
4:11:45
